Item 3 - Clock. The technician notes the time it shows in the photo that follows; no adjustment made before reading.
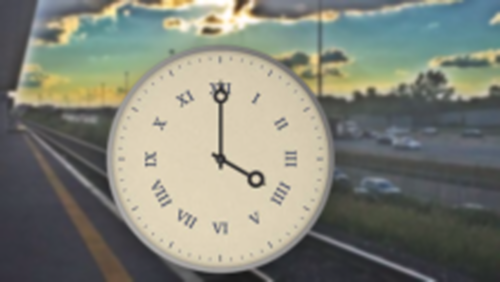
4:00
